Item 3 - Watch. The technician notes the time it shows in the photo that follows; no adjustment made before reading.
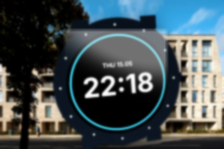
22:18
